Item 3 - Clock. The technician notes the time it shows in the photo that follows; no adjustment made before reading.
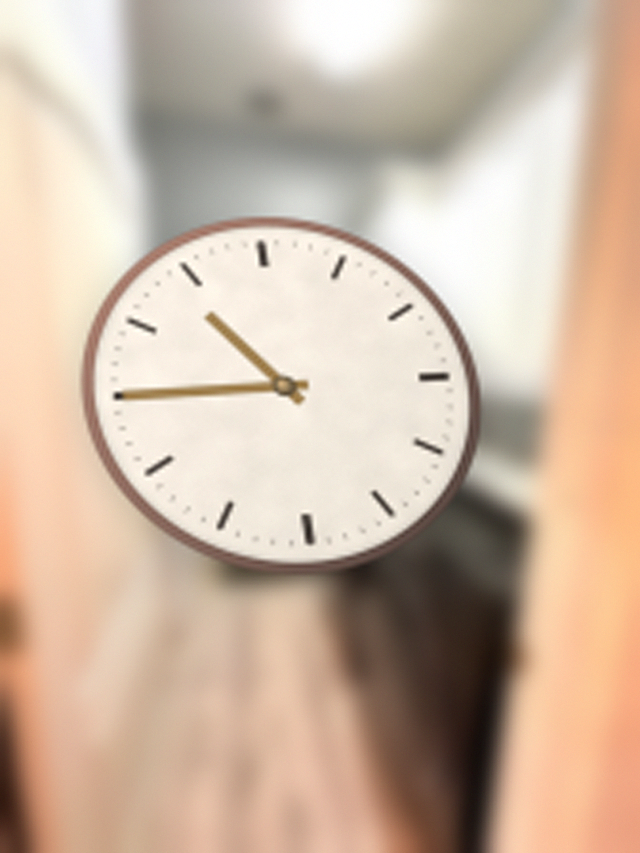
10:45
